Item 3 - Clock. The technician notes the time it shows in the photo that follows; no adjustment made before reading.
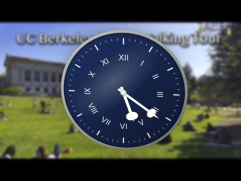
5:21
